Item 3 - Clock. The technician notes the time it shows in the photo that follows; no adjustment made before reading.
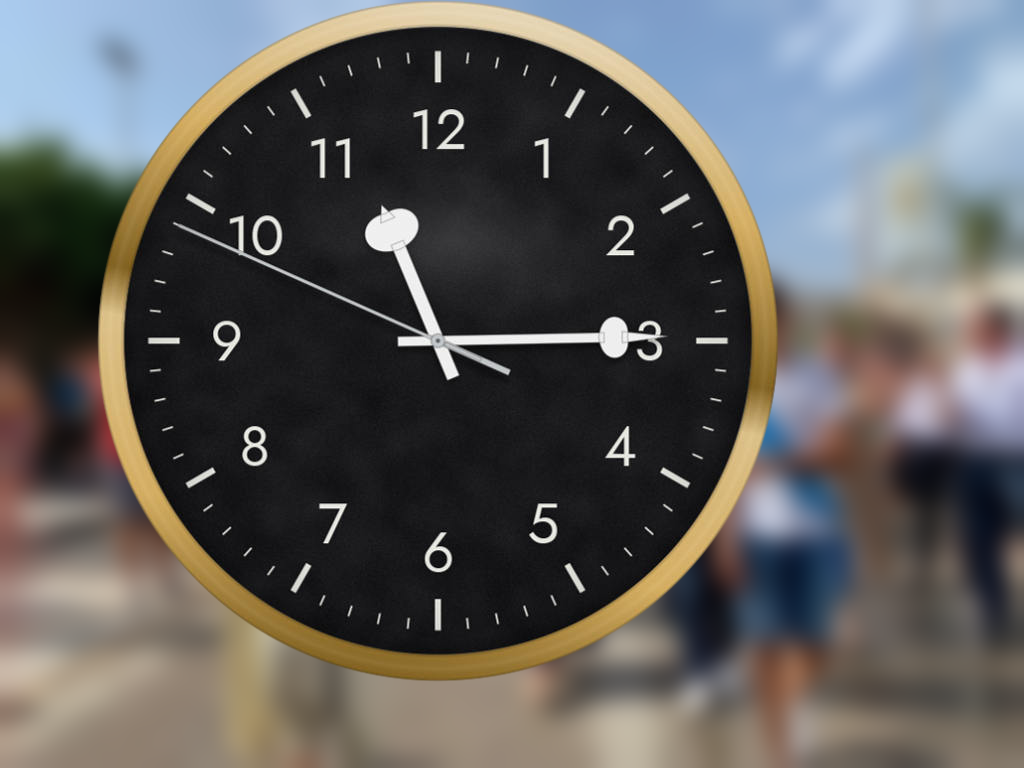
11:14:49
